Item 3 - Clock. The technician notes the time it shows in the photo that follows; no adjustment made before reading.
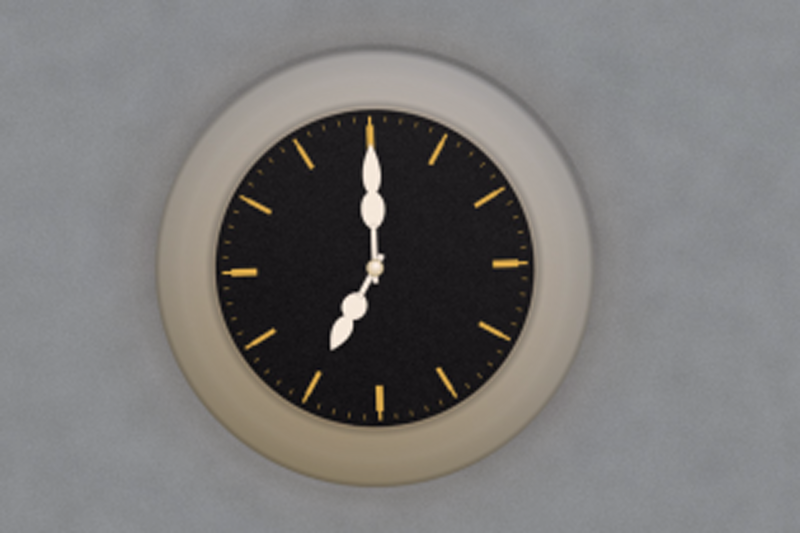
7:00
